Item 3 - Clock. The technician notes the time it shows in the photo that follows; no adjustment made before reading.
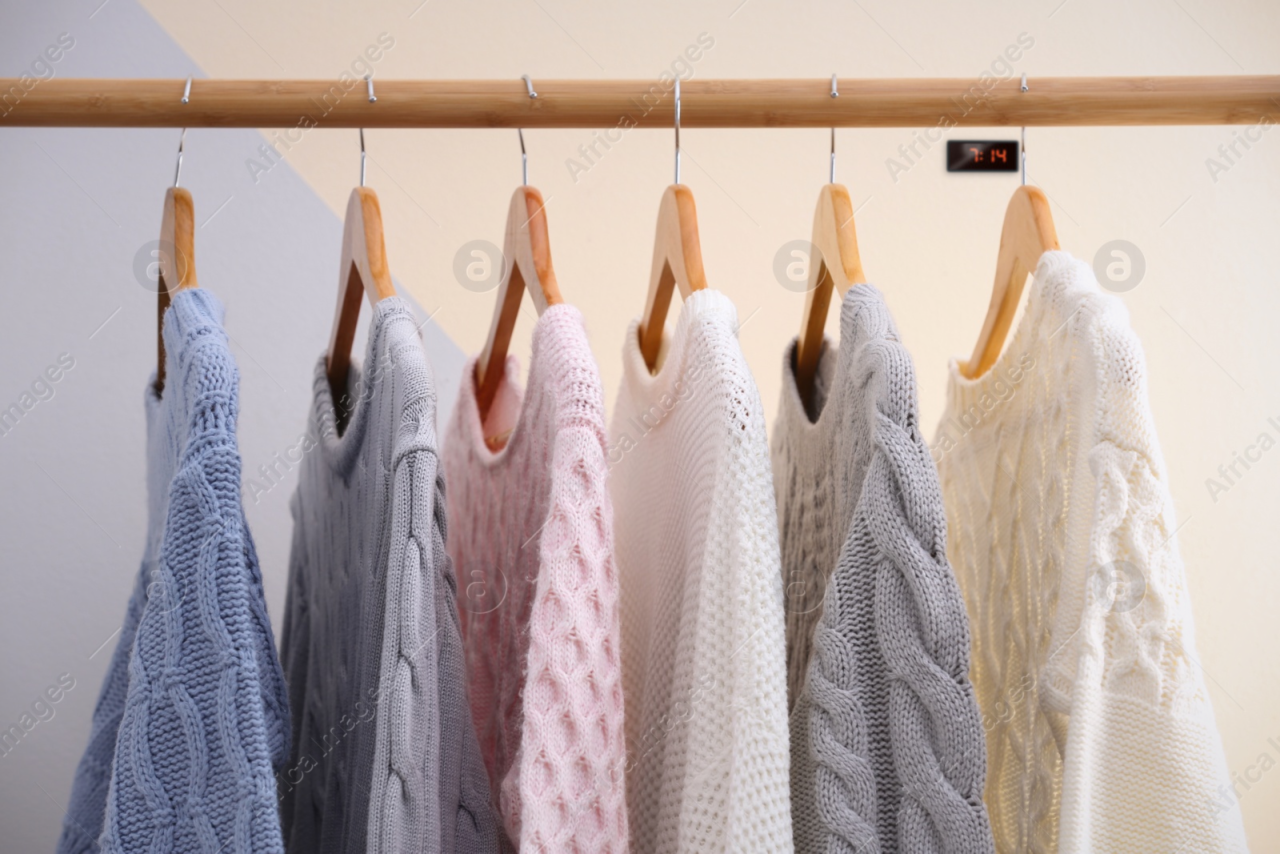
7:14
